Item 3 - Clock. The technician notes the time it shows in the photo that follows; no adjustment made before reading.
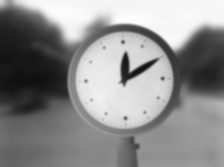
12:10
